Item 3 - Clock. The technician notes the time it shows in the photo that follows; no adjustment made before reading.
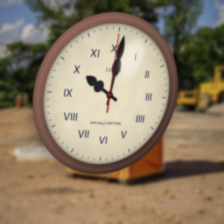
10:01:00
